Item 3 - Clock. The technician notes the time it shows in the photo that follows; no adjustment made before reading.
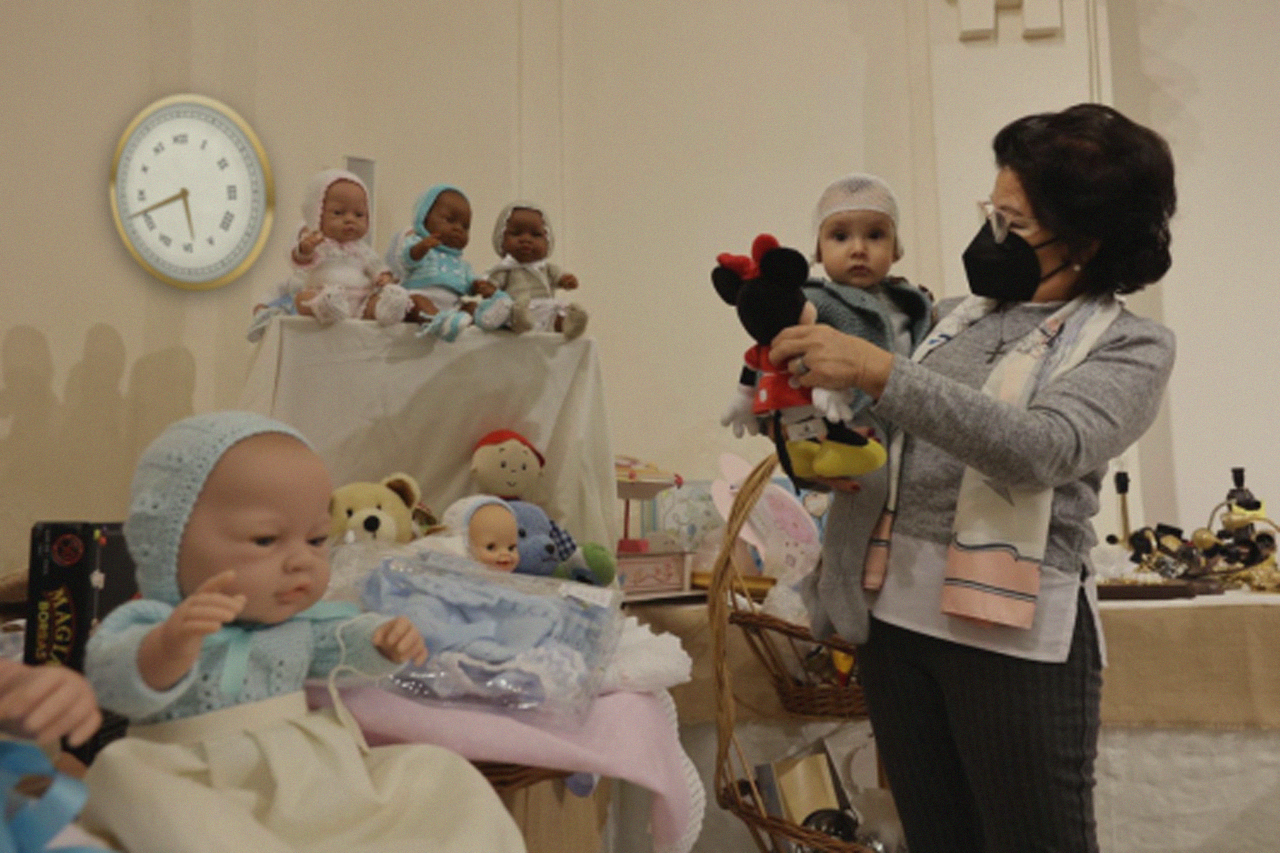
5:42
